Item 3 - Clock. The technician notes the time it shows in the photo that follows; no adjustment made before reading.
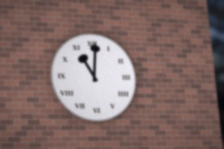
11:01
